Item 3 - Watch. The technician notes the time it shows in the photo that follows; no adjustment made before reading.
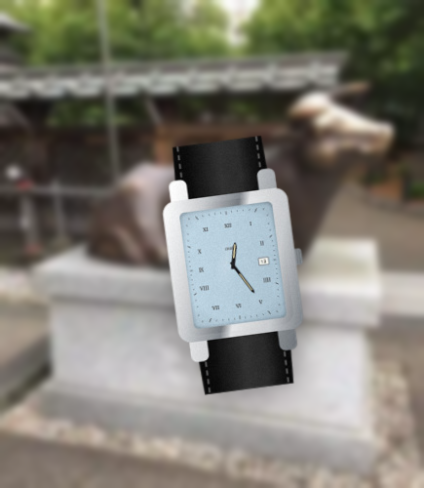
12:25
